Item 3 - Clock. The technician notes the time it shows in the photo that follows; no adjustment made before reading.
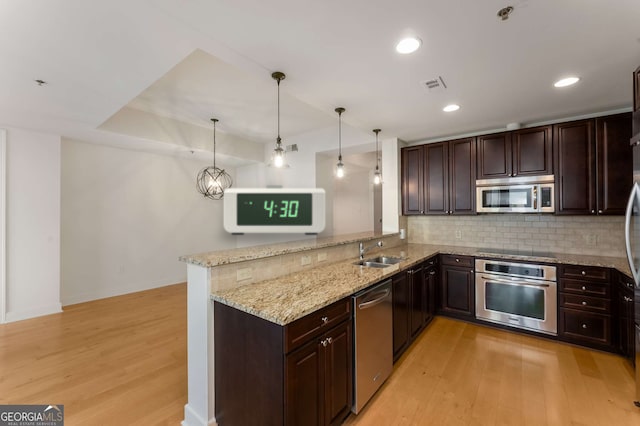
4:30
